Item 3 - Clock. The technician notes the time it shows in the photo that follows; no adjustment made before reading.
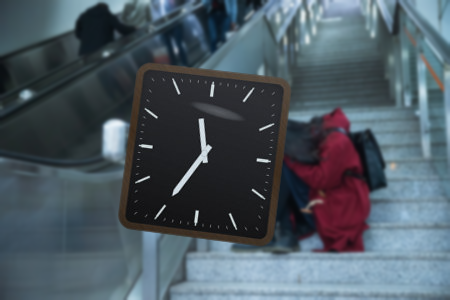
11:35
